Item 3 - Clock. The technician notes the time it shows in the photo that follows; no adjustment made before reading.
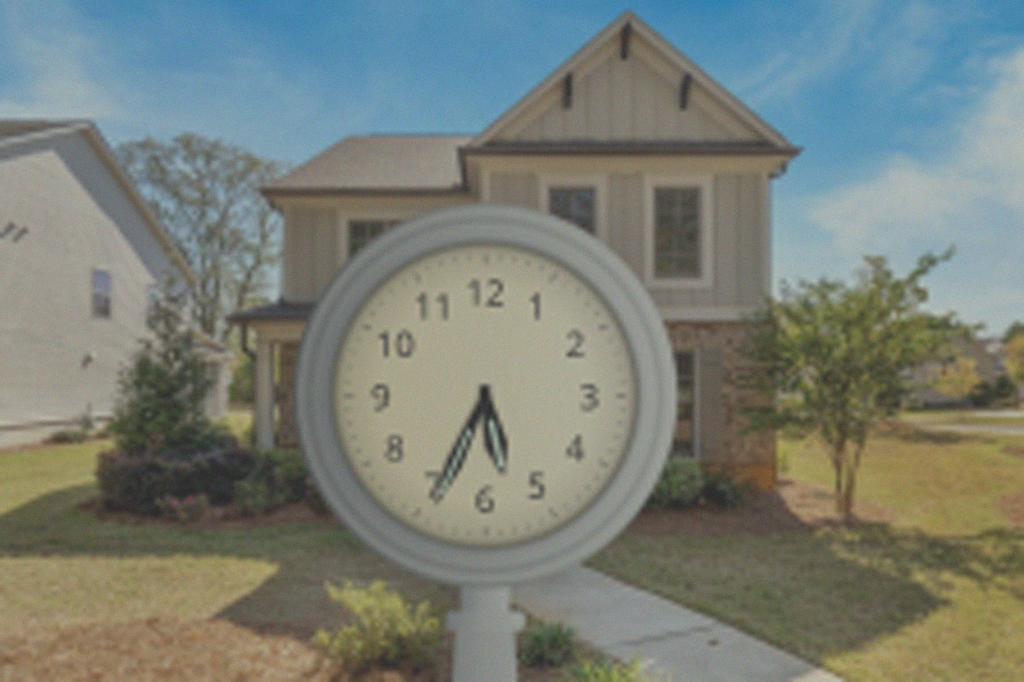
5:34
